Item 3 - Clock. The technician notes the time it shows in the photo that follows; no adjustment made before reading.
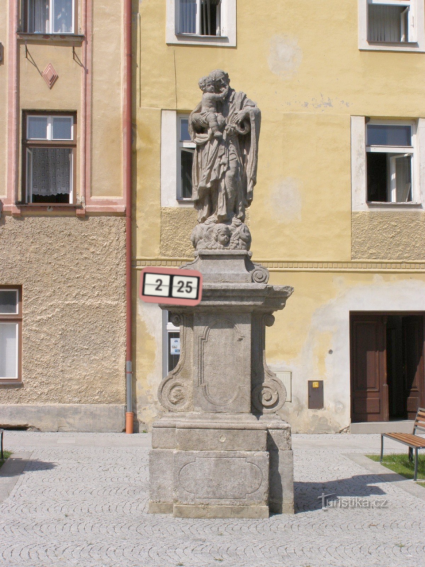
2:25
